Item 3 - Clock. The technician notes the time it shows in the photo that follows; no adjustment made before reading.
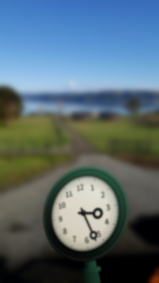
3:27
